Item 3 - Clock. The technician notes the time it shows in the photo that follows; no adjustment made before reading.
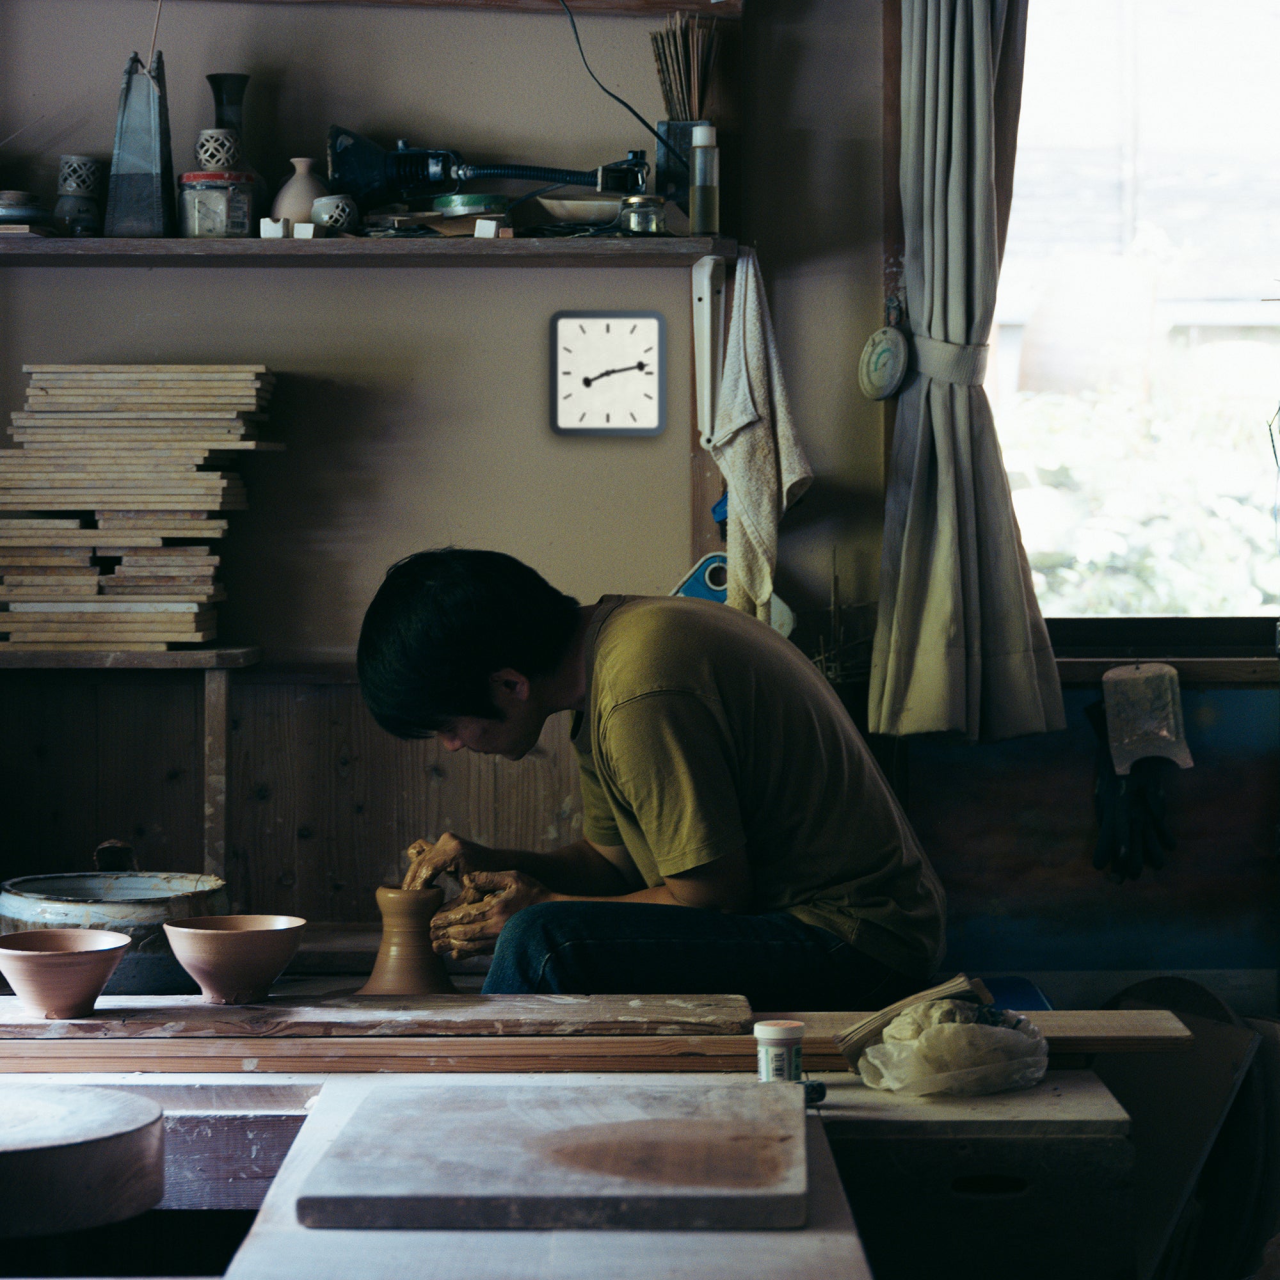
8:13
